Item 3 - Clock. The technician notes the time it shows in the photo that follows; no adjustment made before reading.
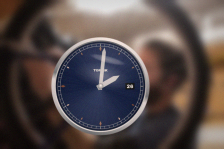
2:01
